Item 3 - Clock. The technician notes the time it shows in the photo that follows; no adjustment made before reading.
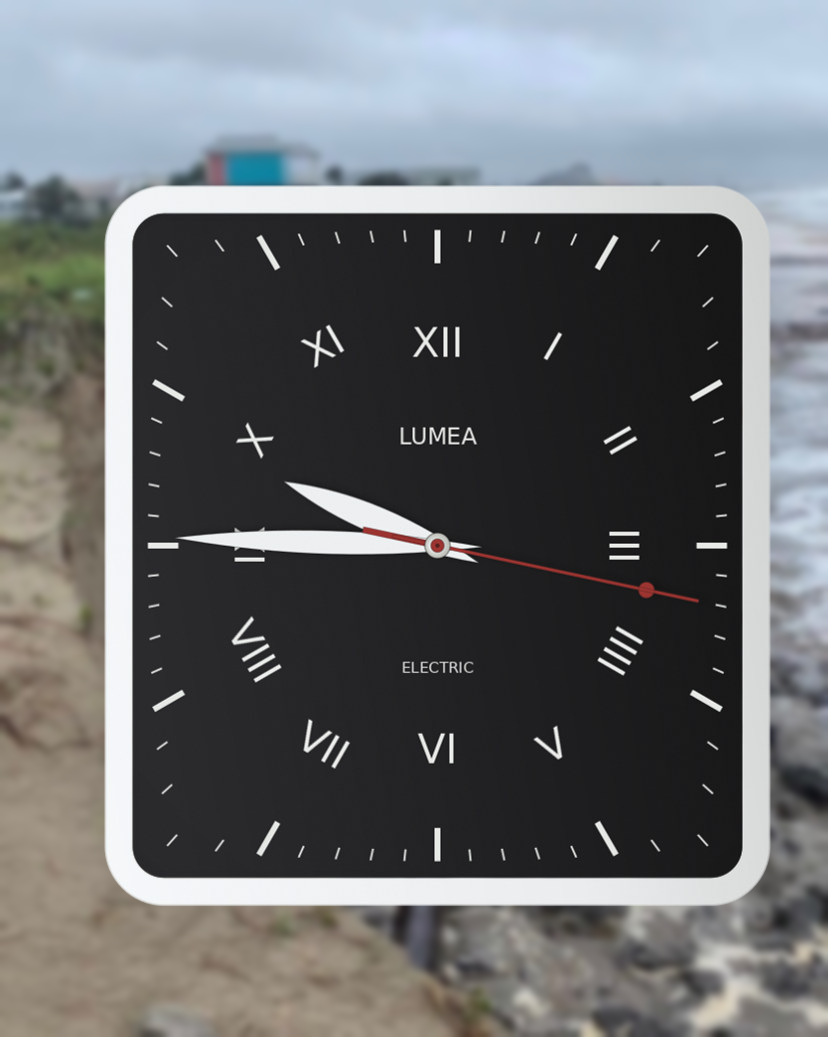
9:45:17
